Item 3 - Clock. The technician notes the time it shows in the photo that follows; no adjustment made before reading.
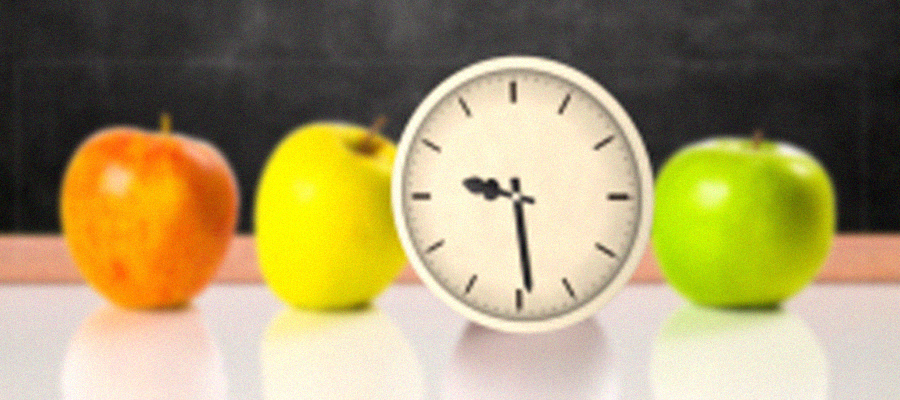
9:29
